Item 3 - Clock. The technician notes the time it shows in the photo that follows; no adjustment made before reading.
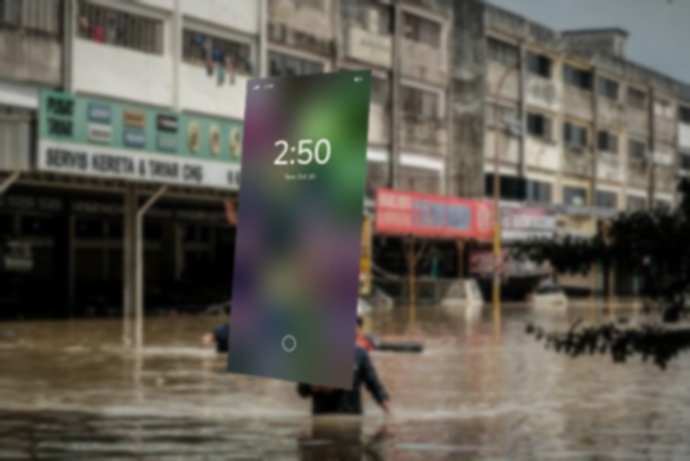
2:50
